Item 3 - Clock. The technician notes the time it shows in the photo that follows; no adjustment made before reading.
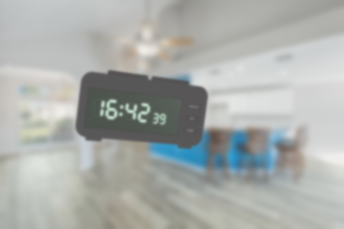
16:42
